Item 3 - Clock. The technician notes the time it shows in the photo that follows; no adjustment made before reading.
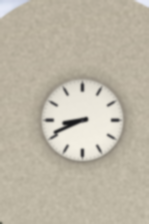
8:41
